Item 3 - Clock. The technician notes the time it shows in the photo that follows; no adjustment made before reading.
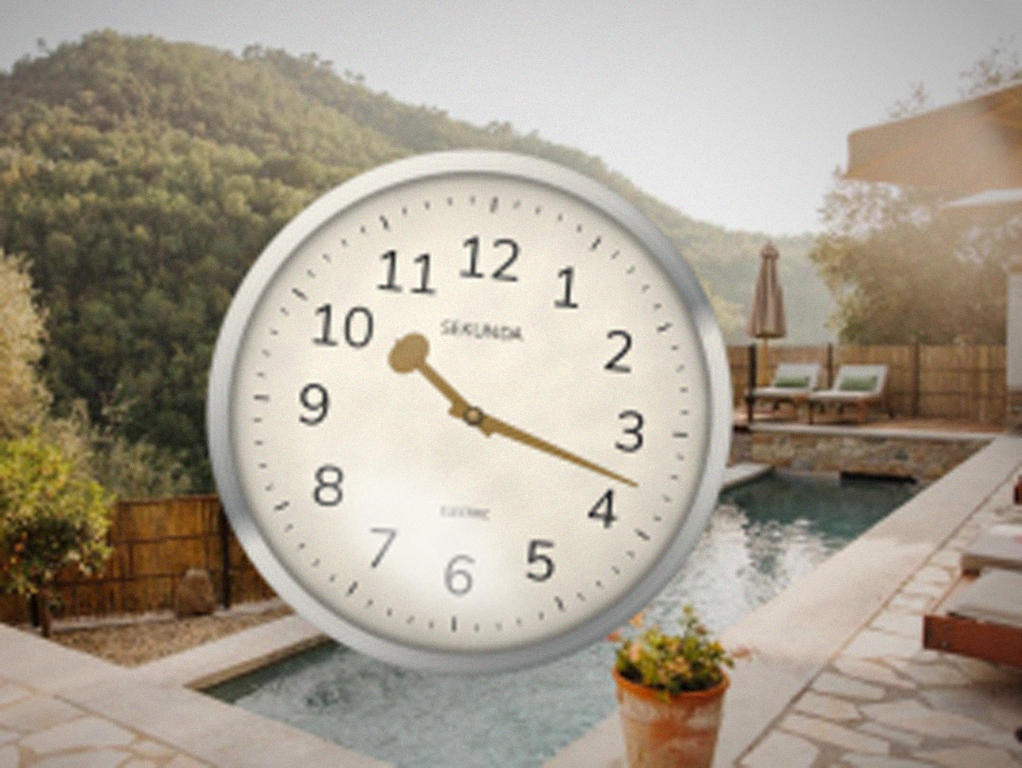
10:18
